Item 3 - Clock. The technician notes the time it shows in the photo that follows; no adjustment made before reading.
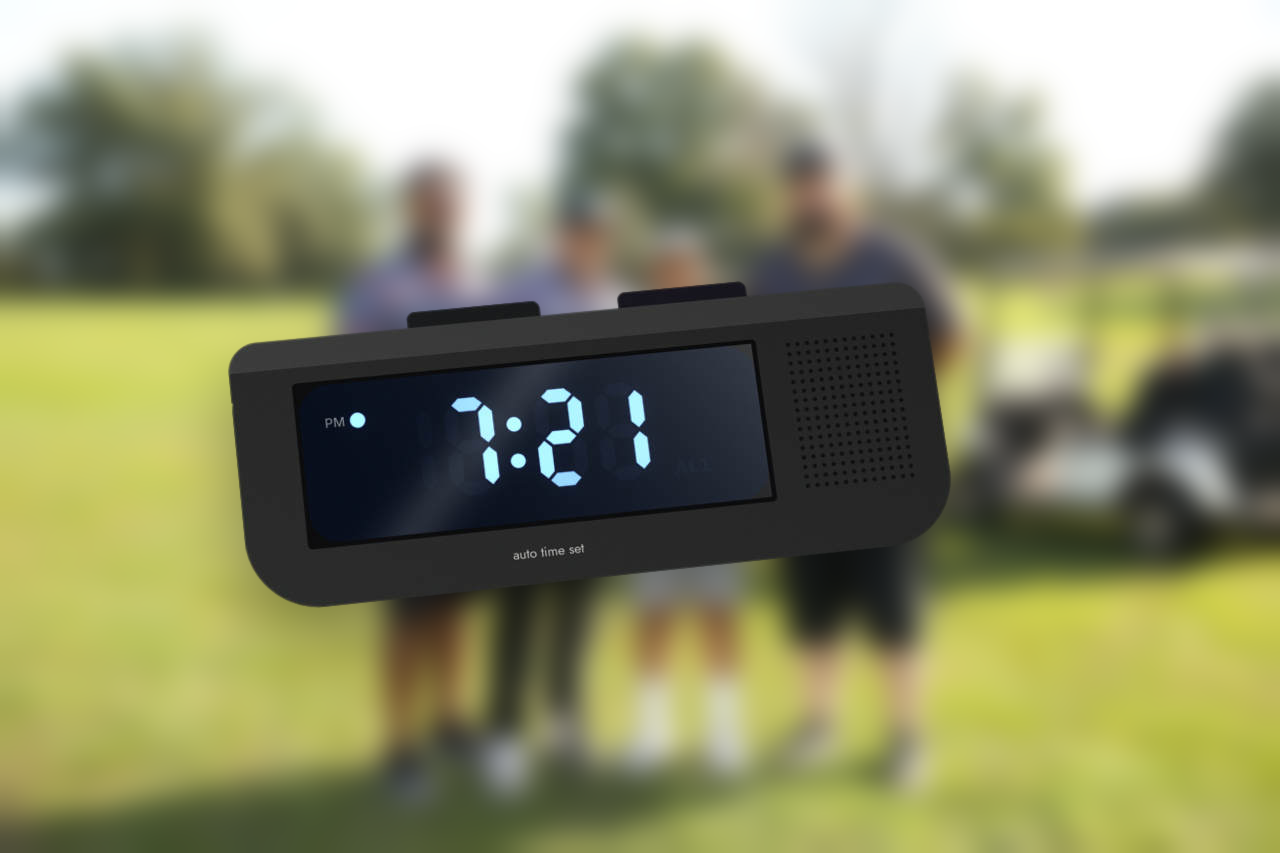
7:21
